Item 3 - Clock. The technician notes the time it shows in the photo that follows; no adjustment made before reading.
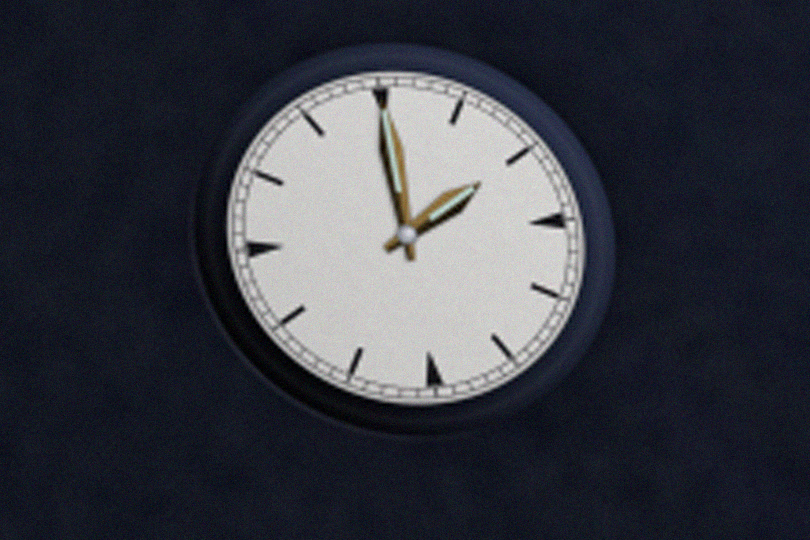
2:00
